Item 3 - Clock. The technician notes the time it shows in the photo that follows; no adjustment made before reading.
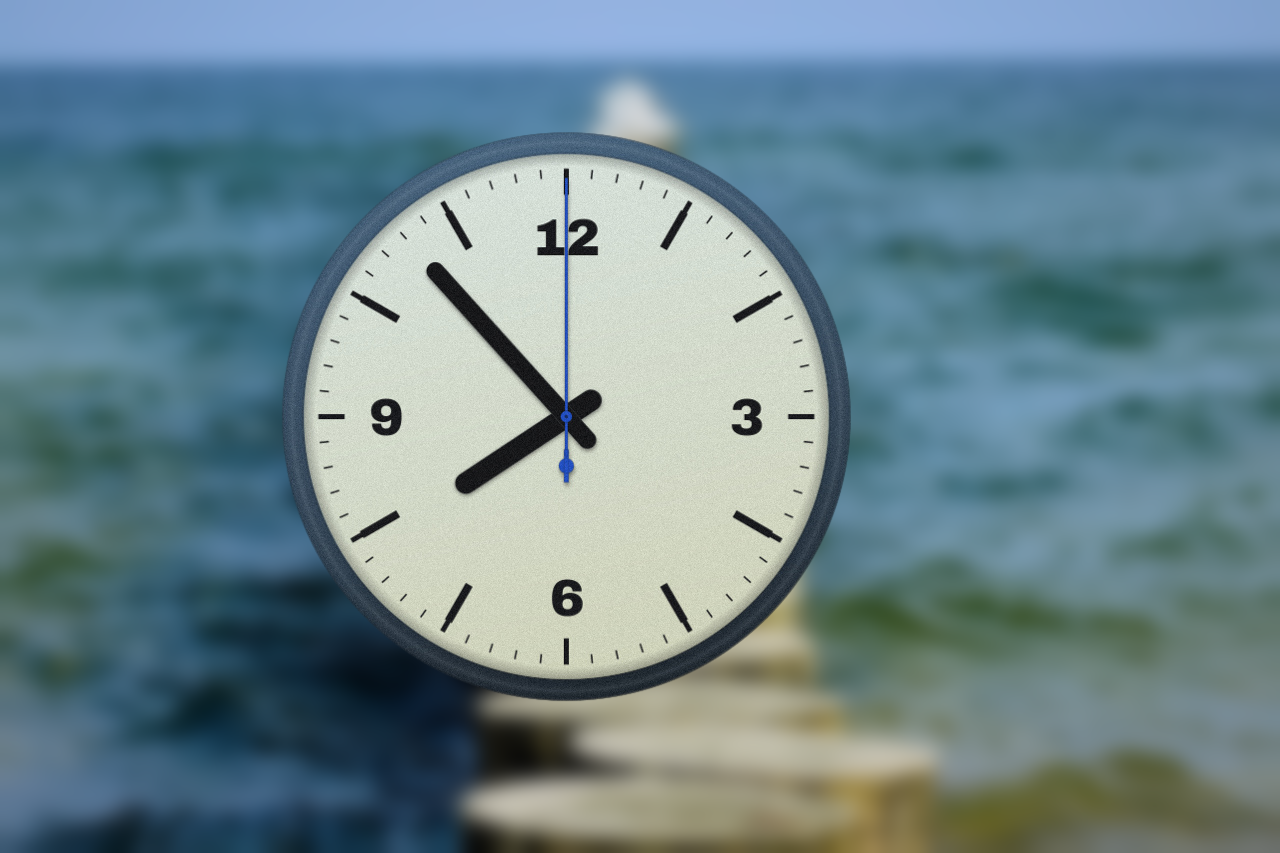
7:53:00
